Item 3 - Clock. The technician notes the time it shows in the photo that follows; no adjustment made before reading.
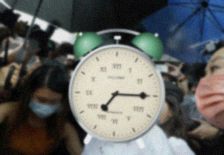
7:15
